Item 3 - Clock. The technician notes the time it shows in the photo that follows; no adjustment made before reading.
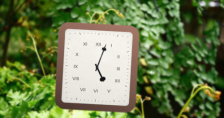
5:03
